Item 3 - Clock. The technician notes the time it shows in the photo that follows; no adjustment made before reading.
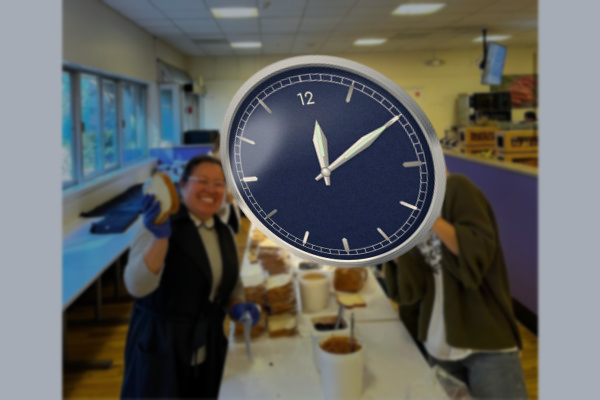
12:10
